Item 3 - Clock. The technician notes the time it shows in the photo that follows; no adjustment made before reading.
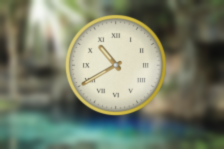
10:40
